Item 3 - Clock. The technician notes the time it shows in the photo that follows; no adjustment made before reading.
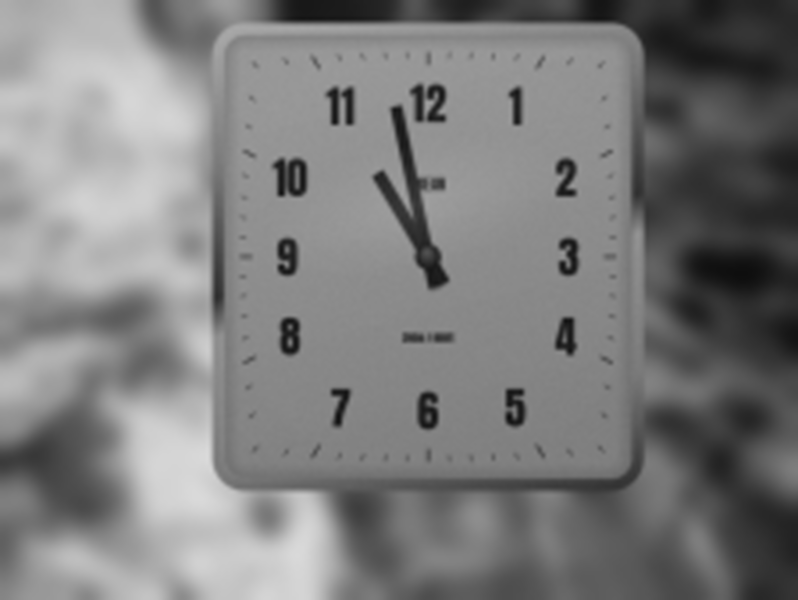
10:58
